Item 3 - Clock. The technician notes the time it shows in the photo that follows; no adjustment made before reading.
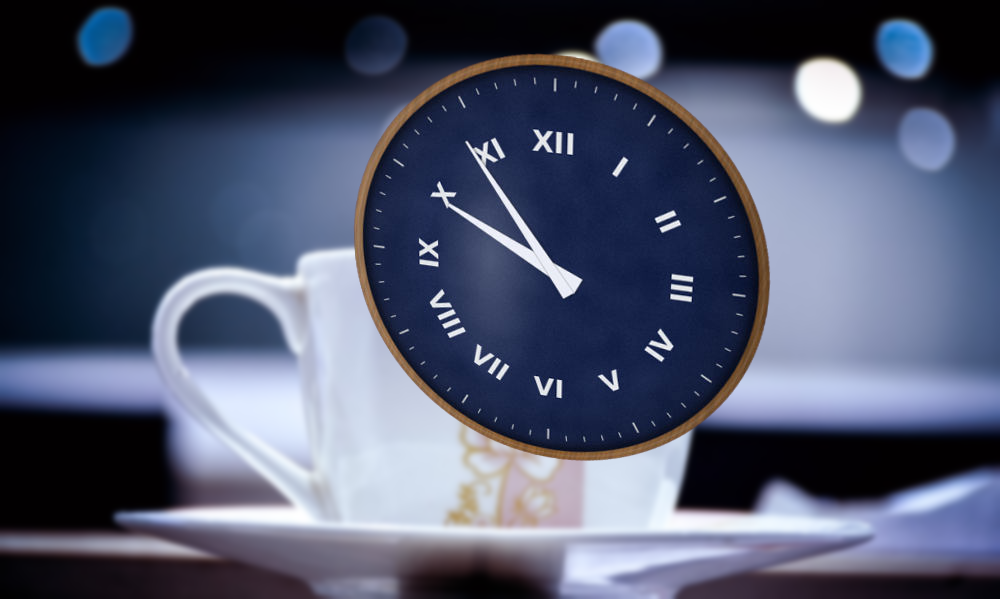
9:54
